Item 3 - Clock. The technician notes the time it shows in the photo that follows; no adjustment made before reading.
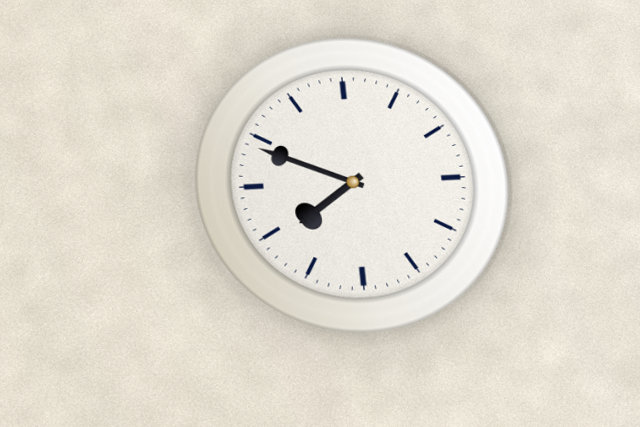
7:49
